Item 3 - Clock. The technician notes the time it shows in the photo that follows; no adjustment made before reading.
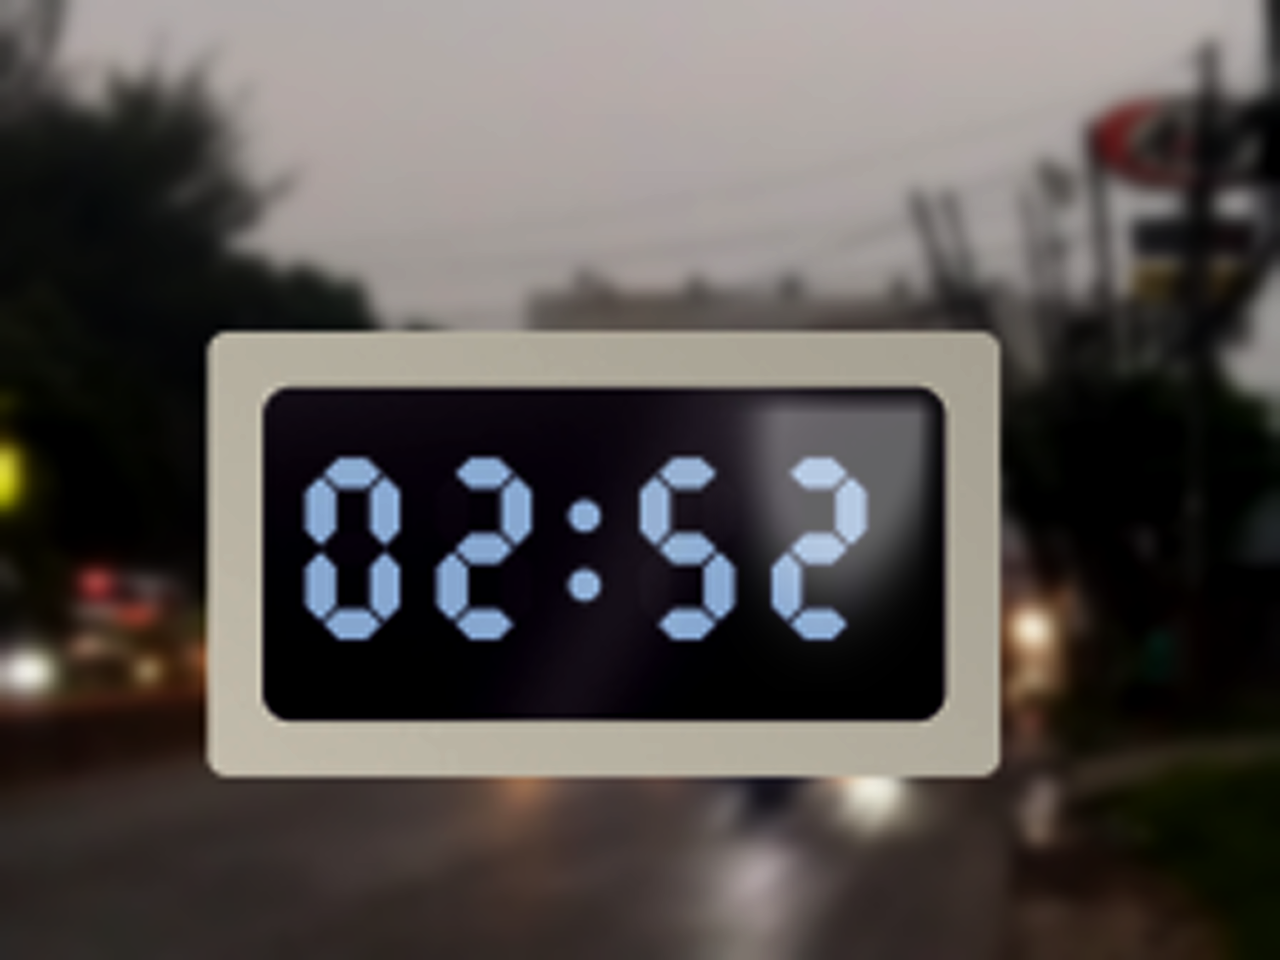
2:52
